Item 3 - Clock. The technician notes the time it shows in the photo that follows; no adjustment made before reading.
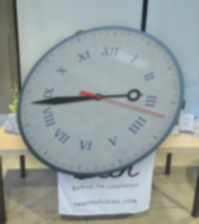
2:43:17
